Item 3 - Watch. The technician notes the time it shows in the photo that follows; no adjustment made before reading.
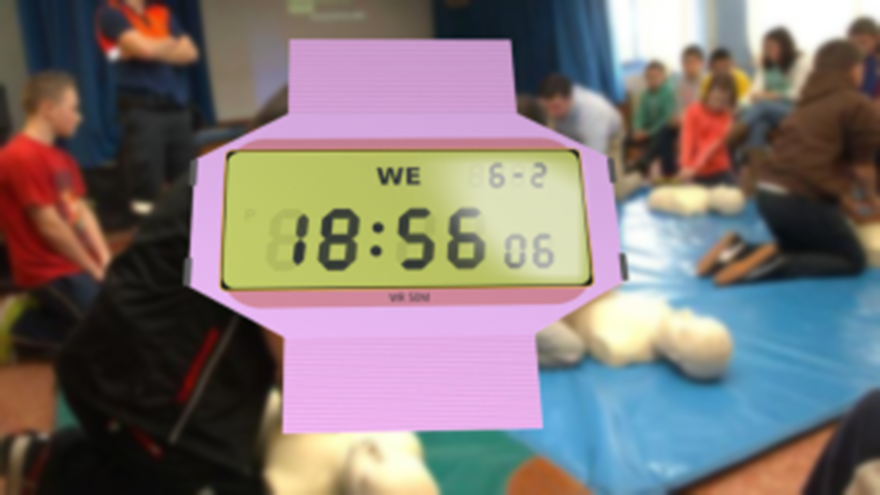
18:56:06
